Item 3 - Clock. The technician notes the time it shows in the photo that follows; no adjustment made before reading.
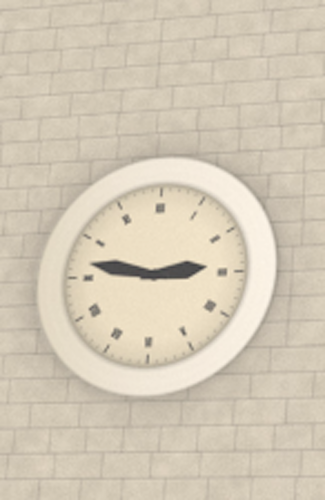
2:47
